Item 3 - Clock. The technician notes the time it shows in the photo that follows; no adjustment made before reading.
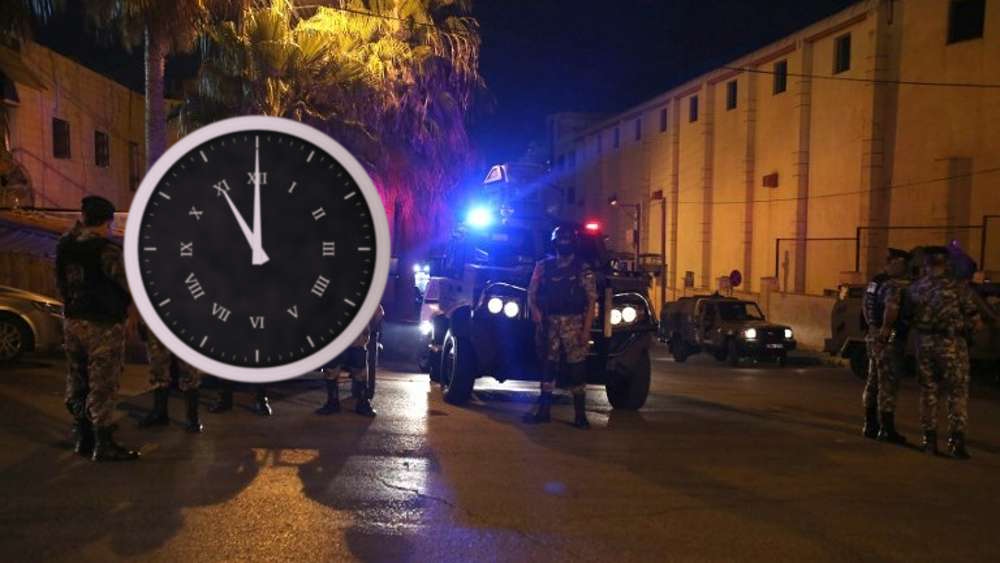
11:00
